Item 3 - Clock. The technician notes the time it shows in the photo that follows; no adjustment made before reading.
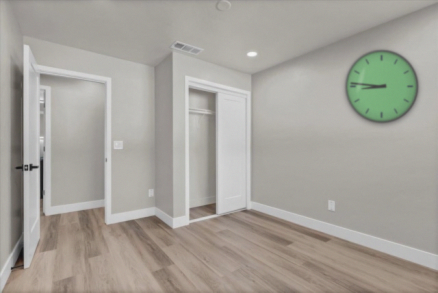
8:46
